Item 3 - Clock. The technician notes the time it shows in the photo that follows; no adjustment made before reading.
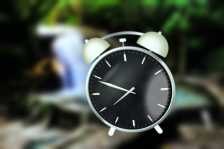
7:49
